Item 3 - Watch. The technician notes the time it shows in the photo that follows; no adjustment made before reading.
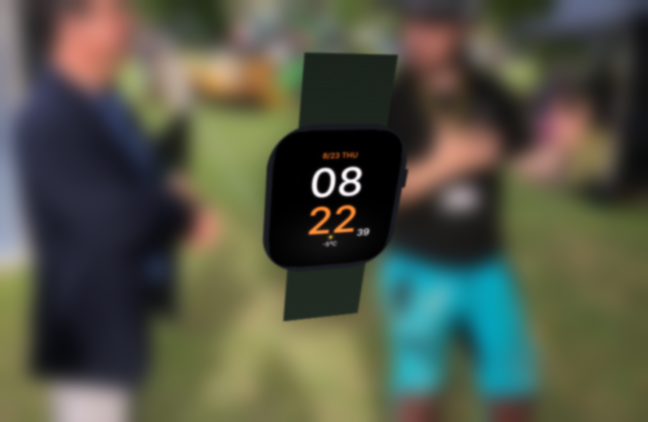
8:22
